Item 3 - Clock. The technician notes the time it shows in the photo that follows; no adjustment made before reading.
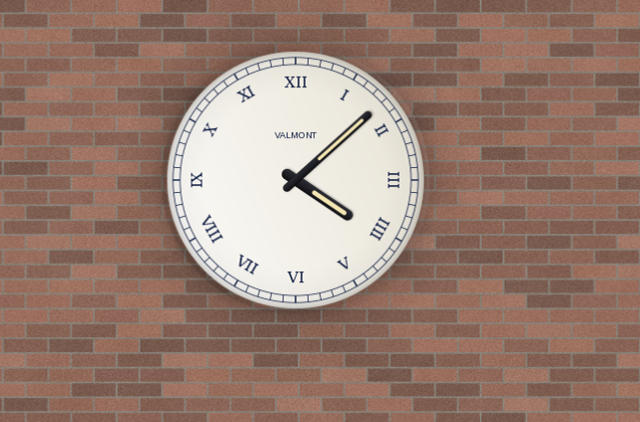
4:08
